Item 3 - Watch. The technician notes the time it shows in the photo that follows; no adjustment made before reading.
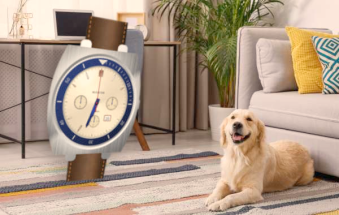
6:33
